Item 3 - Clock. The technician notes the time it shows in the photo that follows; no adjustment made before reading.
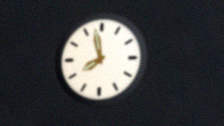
7:58
